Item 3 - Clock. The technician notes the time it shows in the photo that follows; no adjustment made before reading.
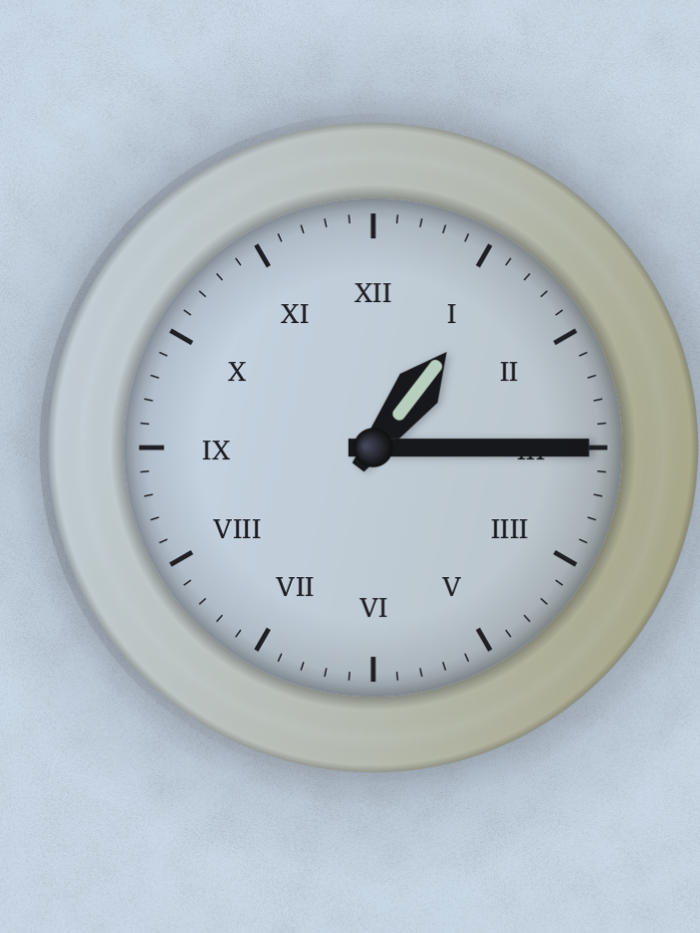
1:15
